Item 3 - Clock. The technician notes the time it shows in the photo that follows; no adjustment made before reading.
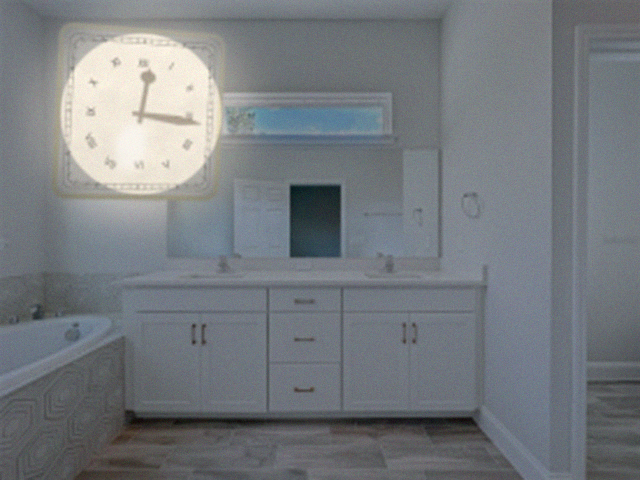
12:16
